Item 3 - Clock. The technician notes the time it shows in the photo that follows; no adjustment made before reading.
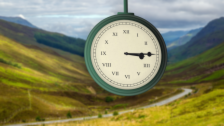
3:15
